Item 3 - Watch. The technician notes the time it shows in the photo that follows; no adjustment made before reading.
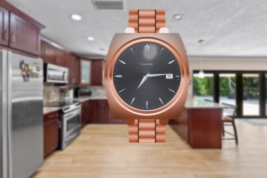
7:14
